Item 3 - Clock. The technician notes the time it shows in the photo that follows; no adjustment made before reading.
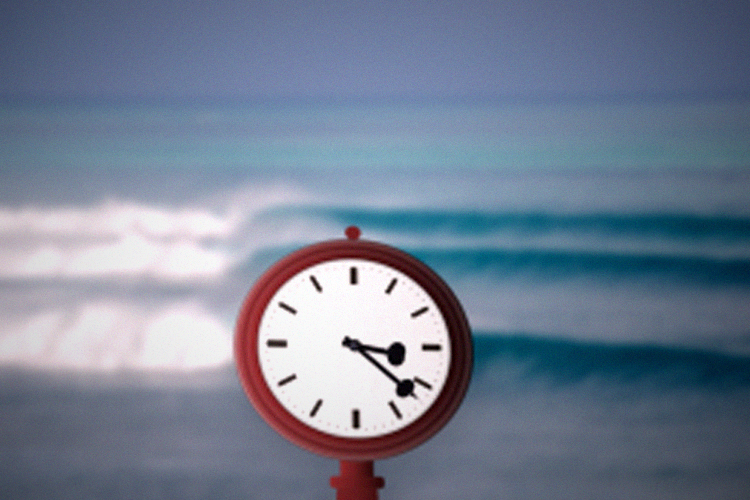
3:22
